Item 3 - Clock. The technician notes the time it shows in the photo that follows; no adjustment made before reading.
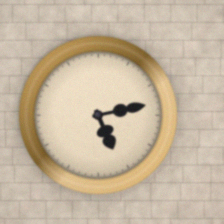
5:13
